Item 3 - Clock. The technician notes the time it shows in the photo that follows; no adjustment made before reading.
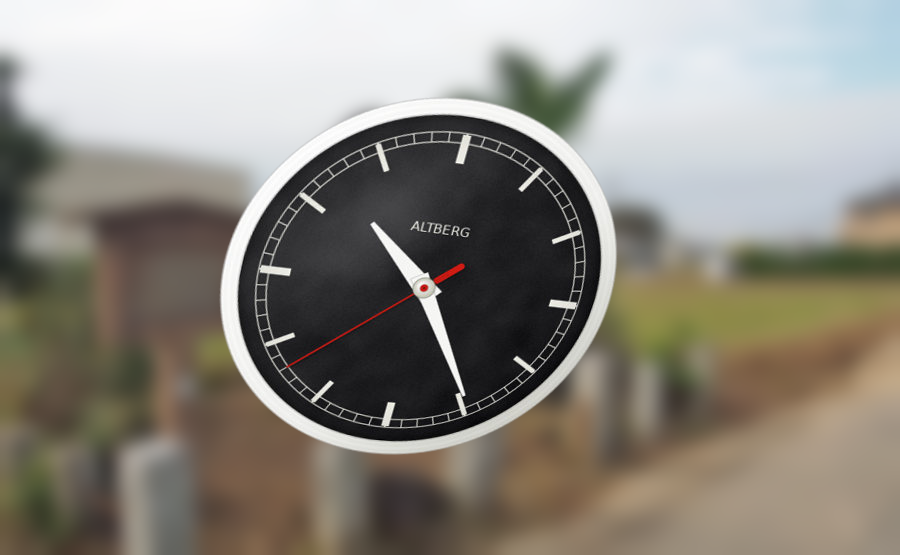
10:24:38
